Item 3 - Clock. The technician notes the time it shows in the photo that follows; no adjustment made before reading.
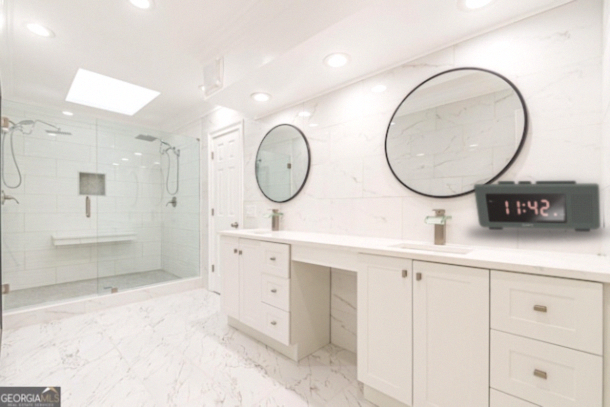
11:42
